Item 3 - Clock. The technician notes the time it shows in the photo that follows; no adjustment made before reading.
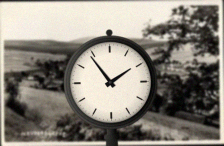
1:54
